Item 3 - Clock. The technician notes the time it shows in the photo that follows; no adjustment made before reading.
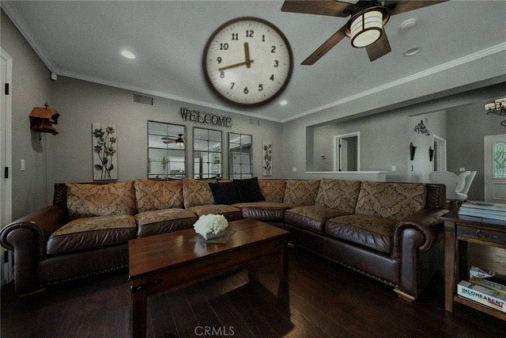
11:42
